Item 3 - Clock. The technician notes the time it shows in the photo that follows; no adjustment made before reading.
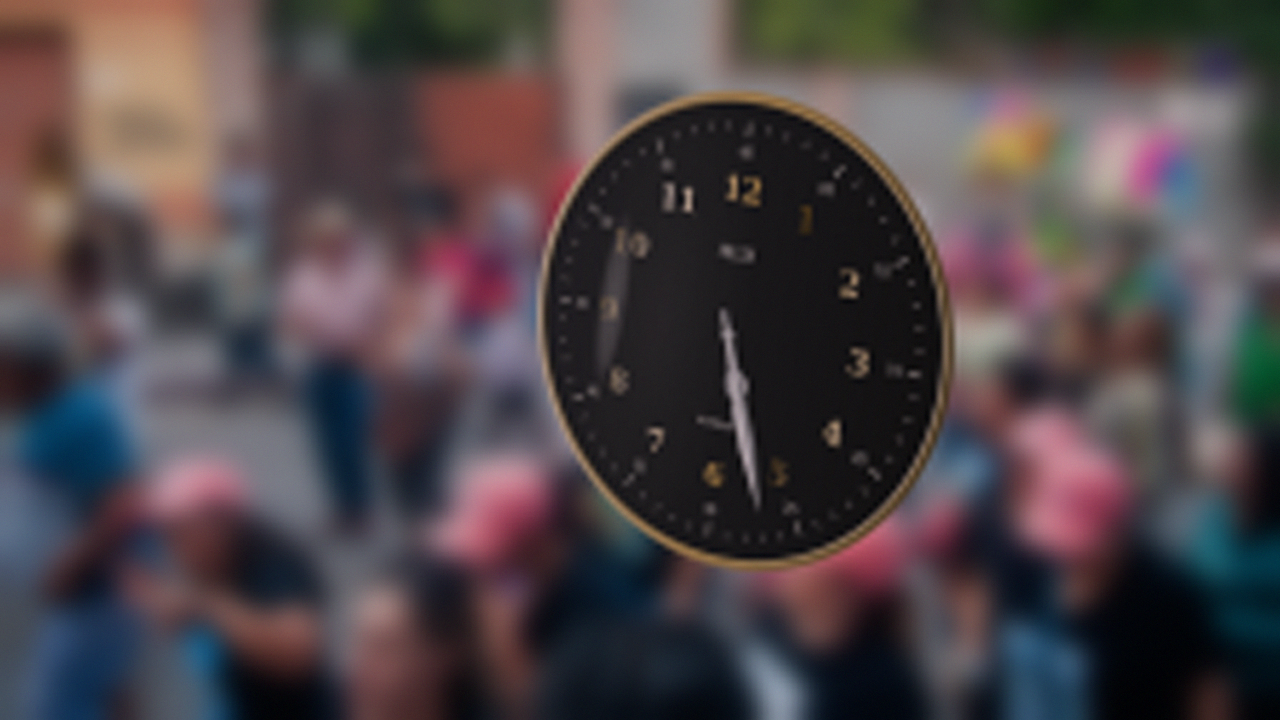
5:27
